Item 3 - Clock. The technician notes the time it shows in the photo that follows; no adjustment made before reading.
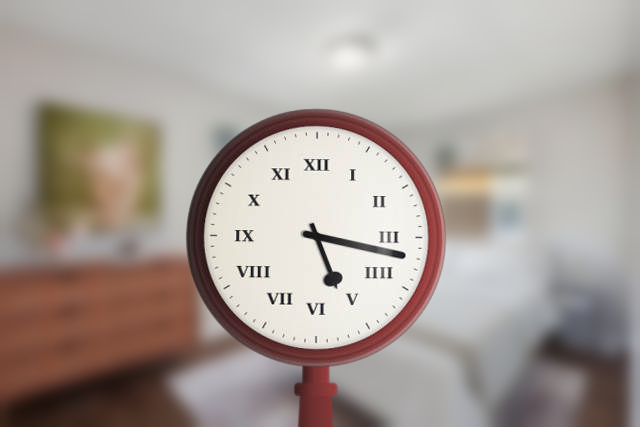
5:17
